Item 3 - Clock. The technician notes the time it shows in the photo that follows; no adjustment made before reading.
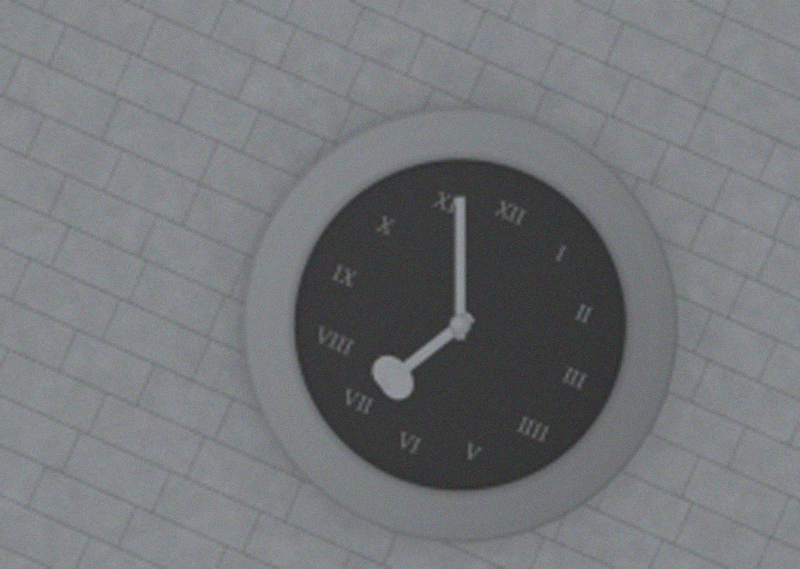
6:56
